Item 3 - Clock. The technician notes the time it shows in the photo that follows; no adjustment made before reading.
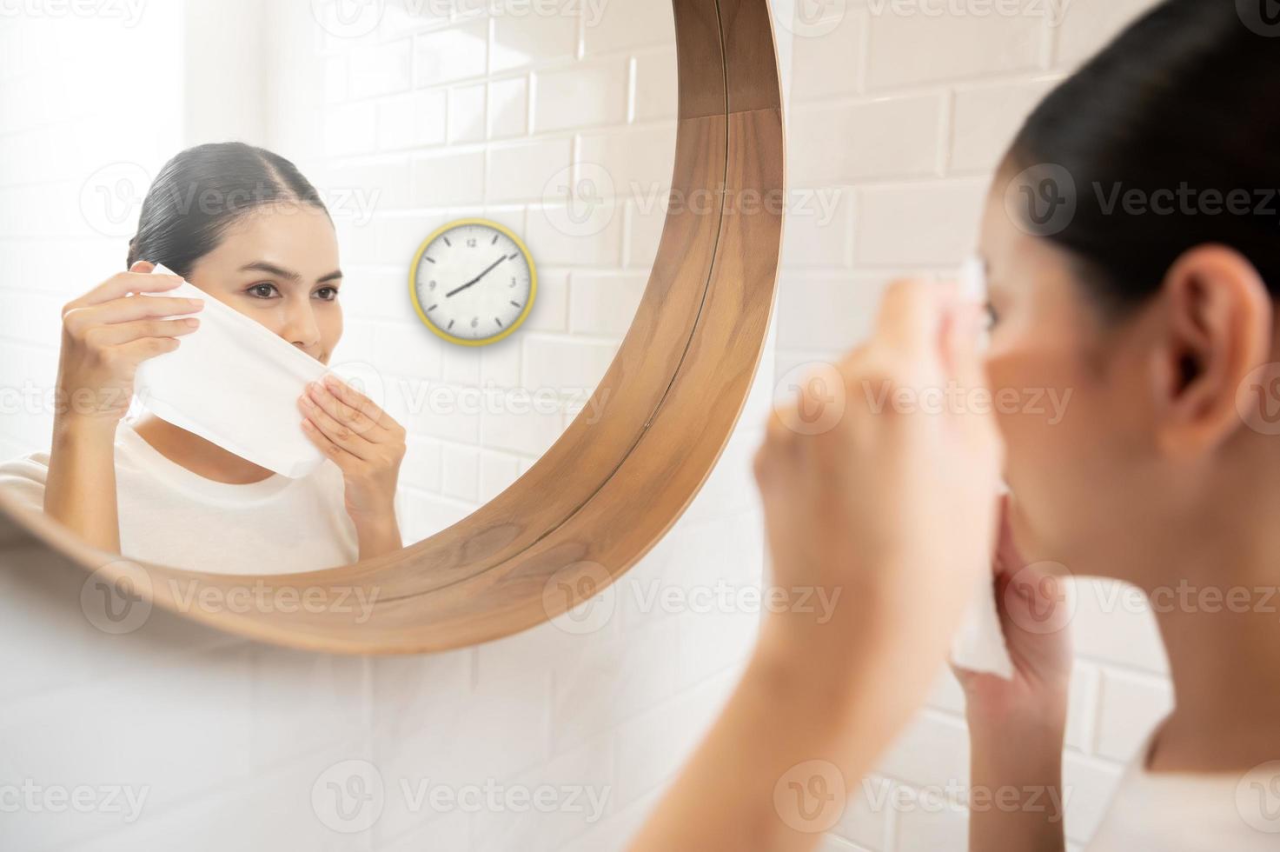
8:09
